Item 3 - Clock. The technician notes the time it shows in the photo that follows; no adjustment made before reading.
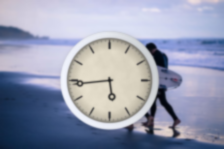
5:44
